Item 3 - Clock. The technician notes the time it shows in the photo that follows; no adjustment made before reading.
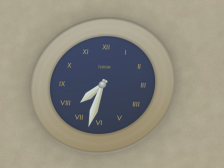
7:32
